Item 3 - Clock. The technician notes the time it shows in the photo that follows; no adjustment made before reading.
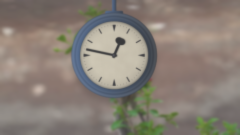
12:47
